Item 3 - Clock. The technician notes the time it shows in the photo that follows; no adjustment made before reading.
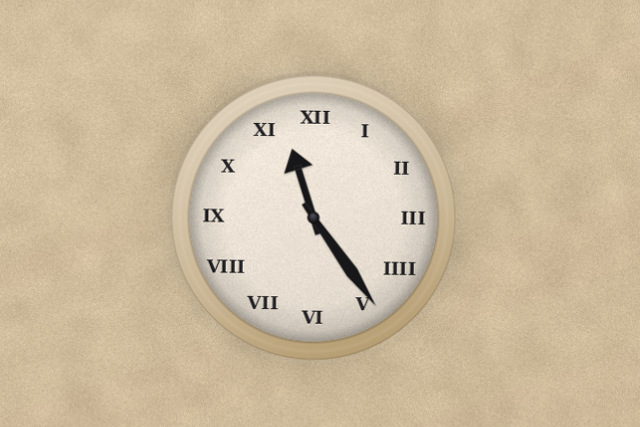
11:24
